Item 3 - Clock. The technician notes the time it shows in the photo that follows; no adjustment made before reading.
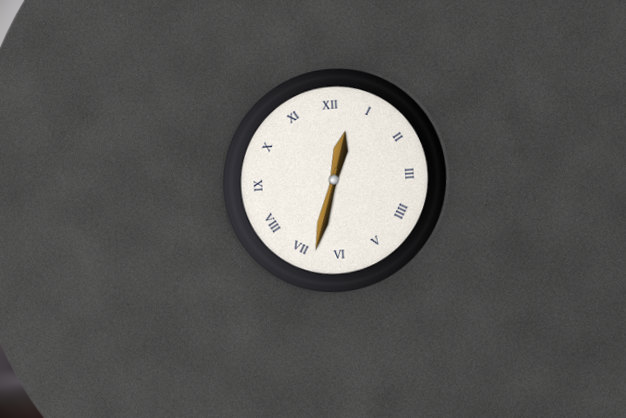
12:33
